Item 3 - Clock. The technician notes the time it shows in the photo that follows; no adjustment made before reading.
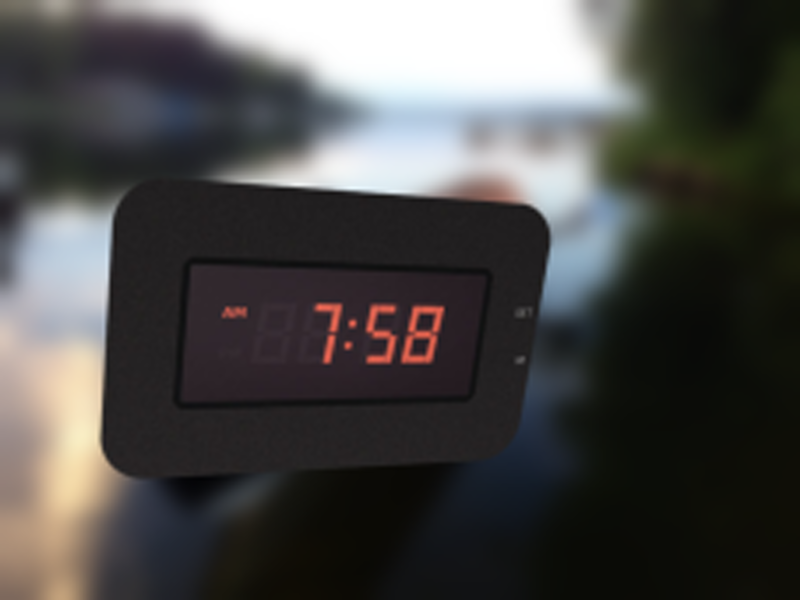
7:58
